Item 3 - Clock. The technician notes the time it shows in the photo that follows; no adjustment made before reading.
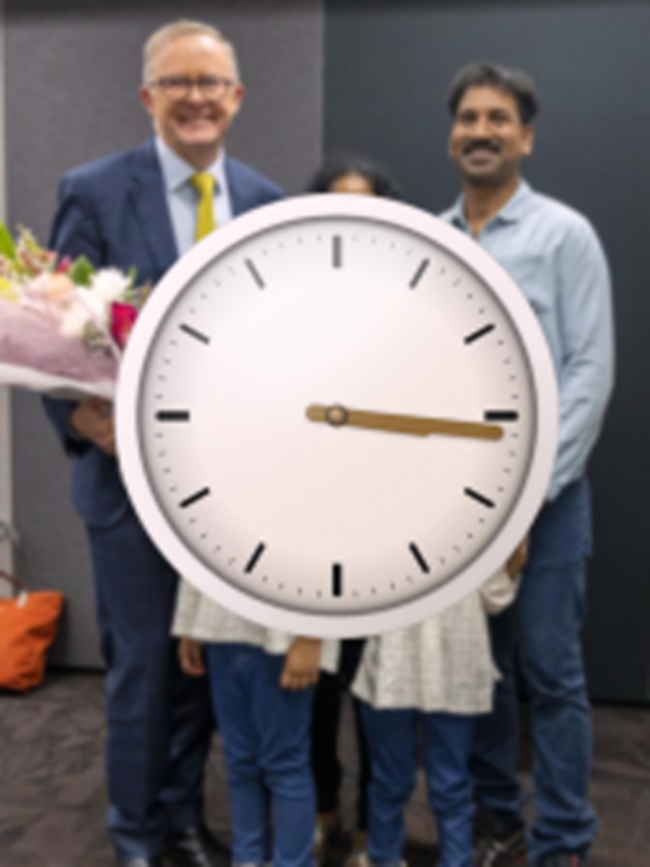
3:16
